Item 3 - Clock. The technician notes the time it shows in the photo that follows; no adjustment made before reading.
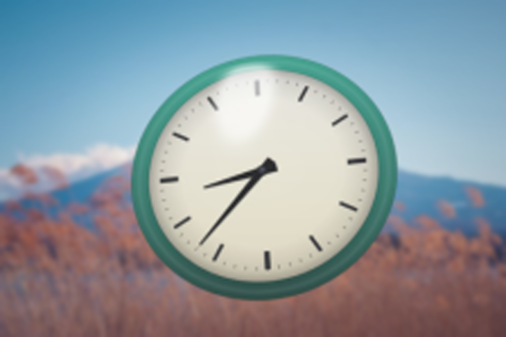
8:37
